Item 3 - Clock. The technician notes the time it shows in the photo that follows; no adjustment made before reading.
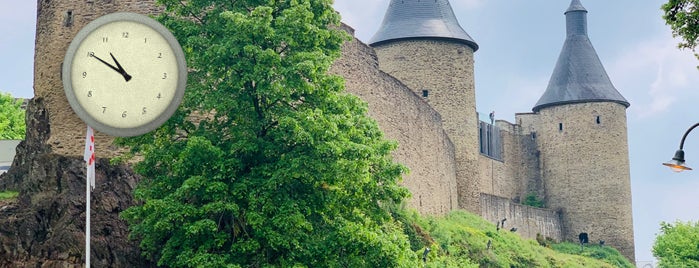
10:50
